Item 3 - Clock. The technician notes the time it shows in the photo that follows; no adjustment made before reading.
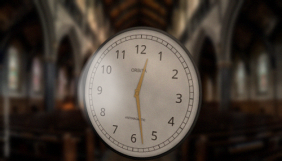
12:28
